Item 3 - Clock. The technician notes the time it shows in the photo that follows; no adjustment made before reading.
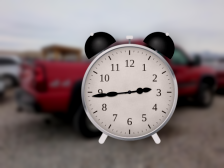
2:44
